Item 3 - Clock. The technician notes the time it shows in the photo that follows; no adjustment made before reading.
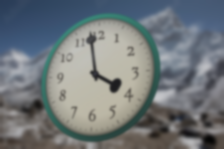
3:58
